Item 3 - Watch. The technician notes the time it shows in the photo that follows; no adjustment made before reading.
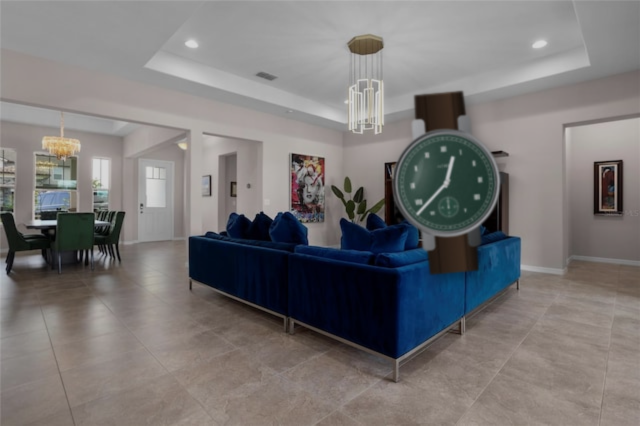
12:38
